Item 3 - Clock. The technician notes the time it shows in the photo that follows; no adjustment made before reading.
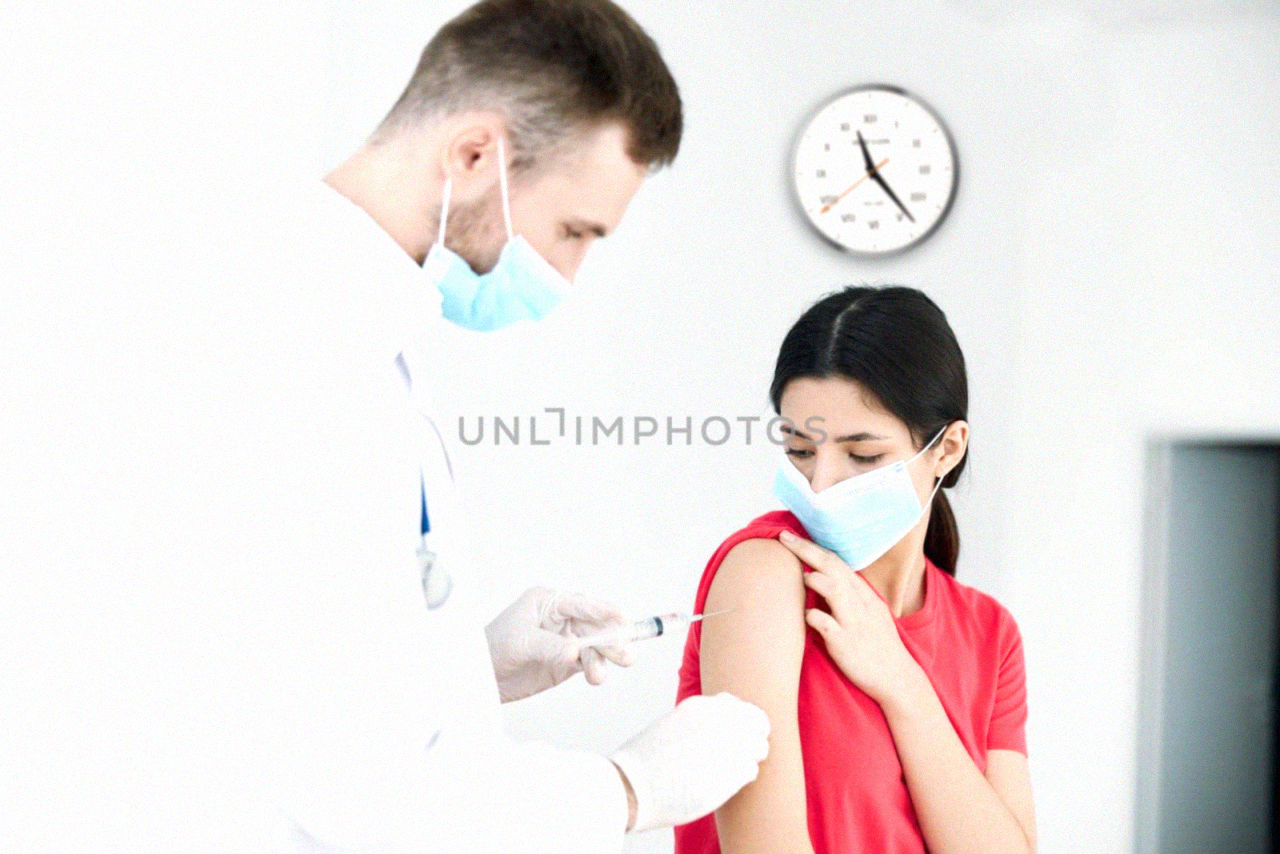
11:23:39
